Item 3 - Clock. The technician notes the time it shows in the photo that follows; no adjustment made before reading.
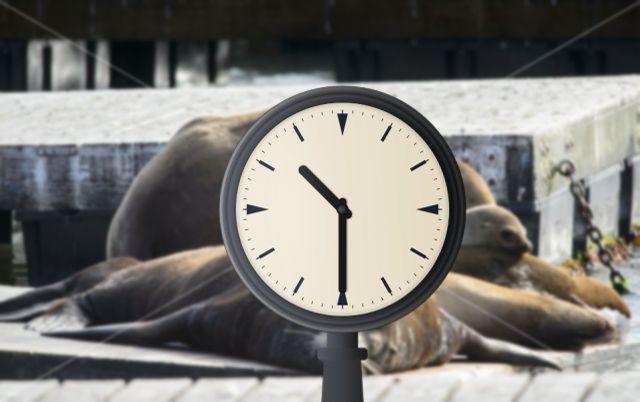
10:30
